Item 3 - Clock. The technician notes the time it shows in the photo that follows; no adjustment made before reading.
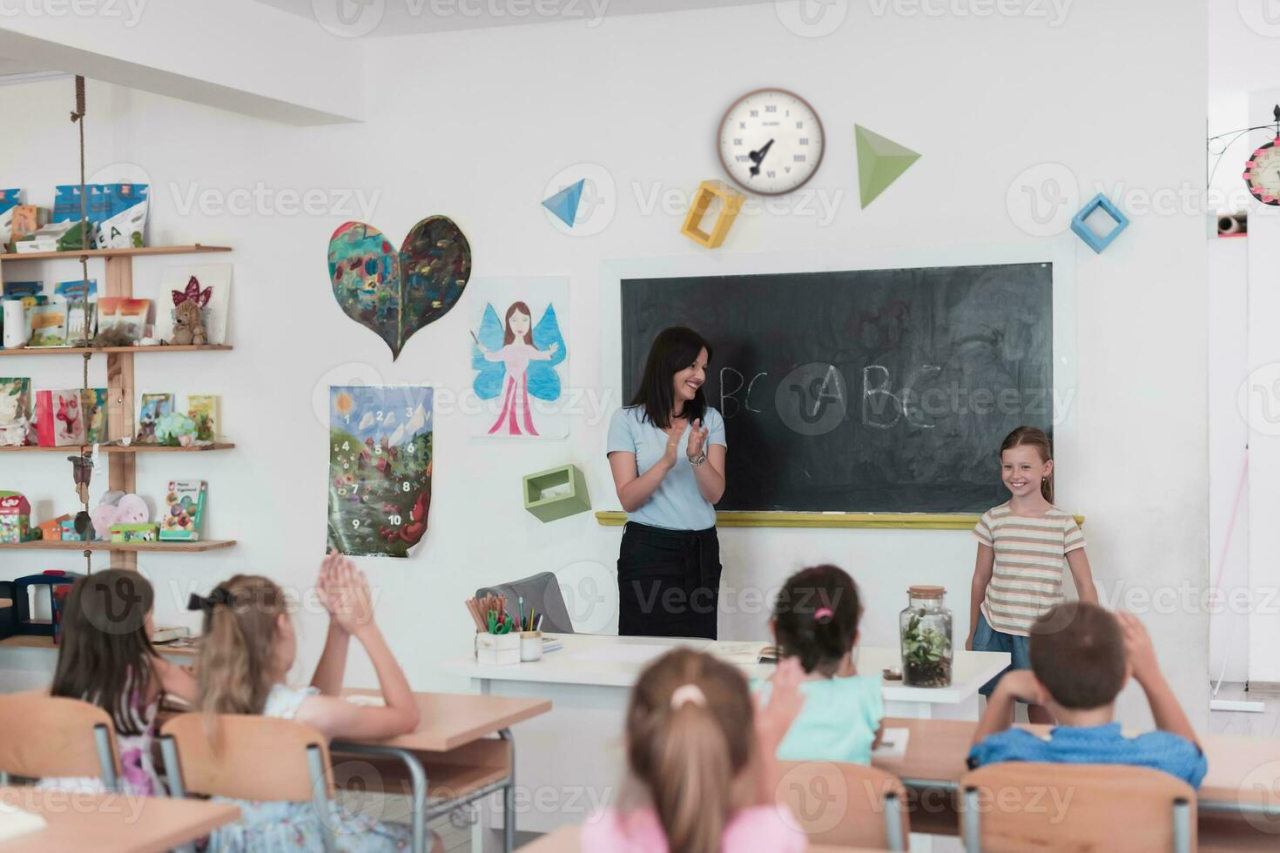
7:35
